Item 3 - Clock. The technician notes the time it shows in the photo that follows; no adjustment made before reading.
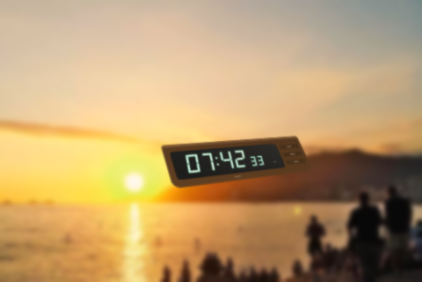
7:42:33
